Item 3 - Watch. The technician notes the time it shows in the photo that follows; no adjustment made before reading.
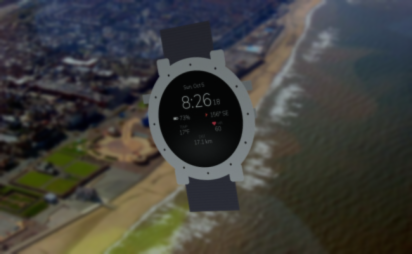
8:26
